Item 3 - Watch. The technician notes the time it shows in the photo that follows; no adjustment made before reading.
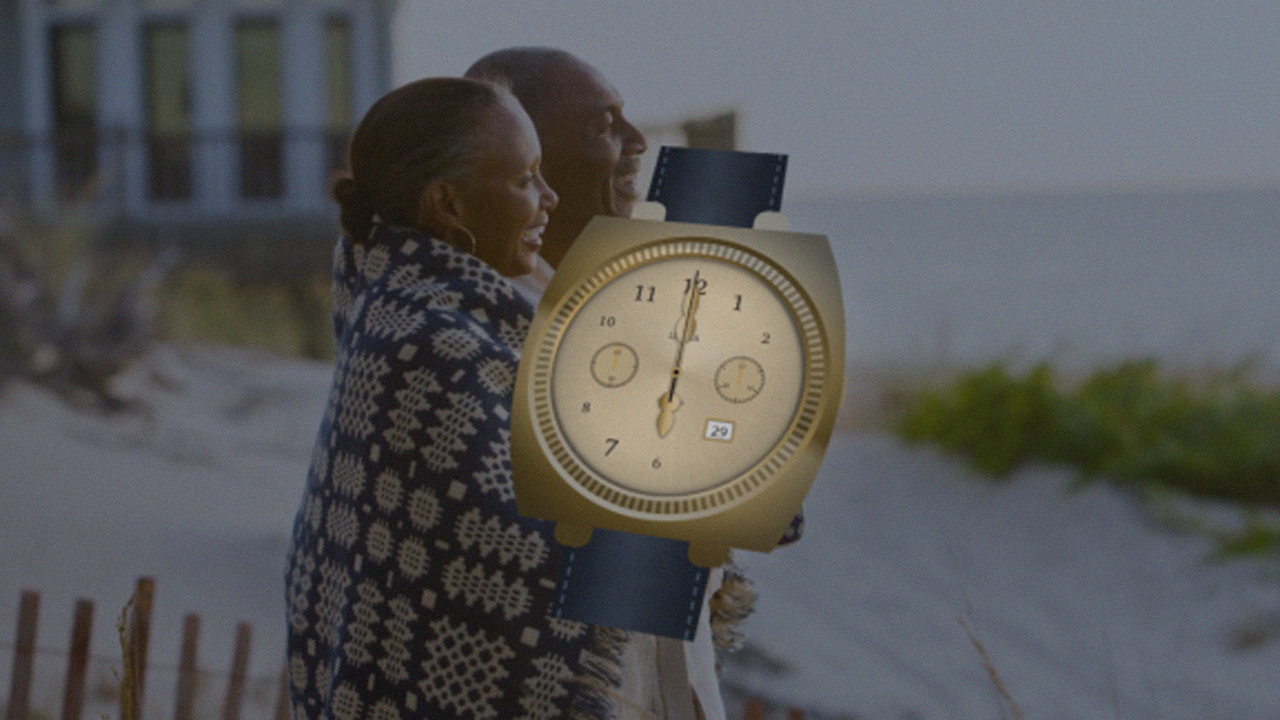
6:00
